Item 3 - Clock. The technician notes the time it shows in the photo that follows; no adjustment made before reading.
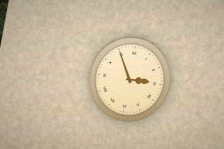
2:55
